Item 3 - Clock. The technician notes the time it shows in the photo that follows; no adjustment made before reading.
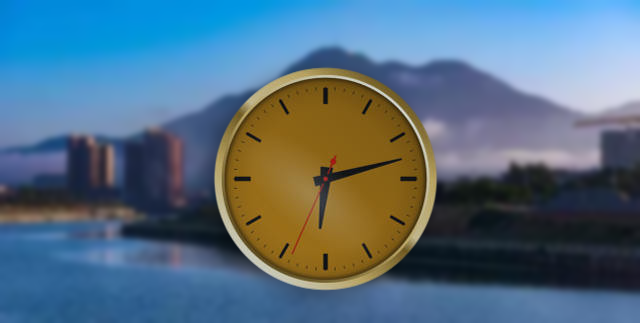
6:12:34
